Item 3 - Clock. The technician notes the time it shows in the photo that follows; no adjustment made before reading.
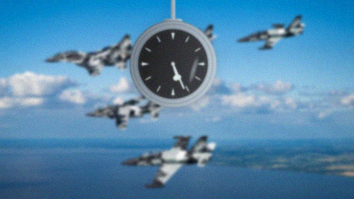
5:26
